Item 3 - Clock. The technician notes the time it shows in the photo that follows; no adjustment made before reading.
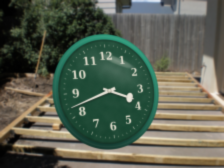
3:42
